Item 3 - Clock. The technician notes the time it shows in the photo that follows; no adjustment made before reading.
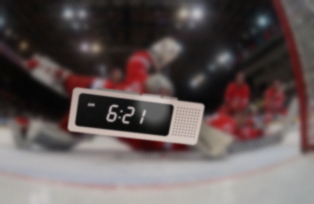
6:21
